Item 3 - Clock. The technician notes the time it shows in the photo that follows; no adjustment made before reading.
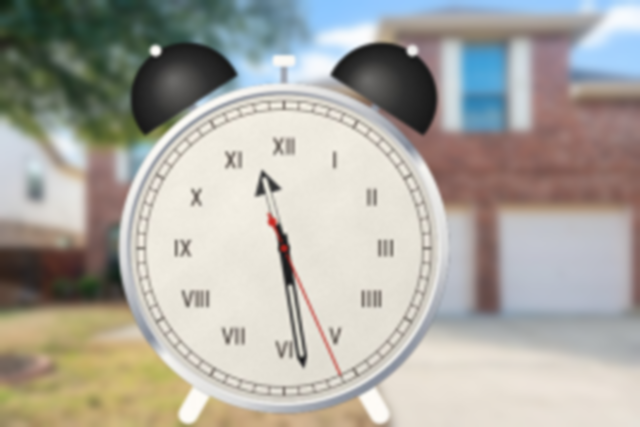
11:28:26
